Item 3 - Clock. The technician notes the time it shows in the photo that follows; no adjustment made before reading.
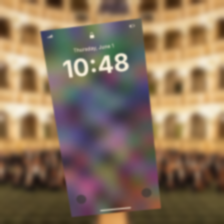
10:48
